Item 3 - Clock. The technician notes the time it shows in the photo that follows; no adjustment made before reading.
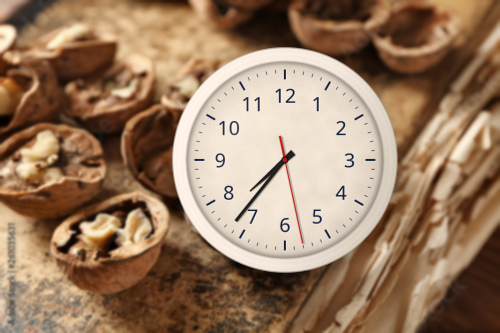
7:36:28
